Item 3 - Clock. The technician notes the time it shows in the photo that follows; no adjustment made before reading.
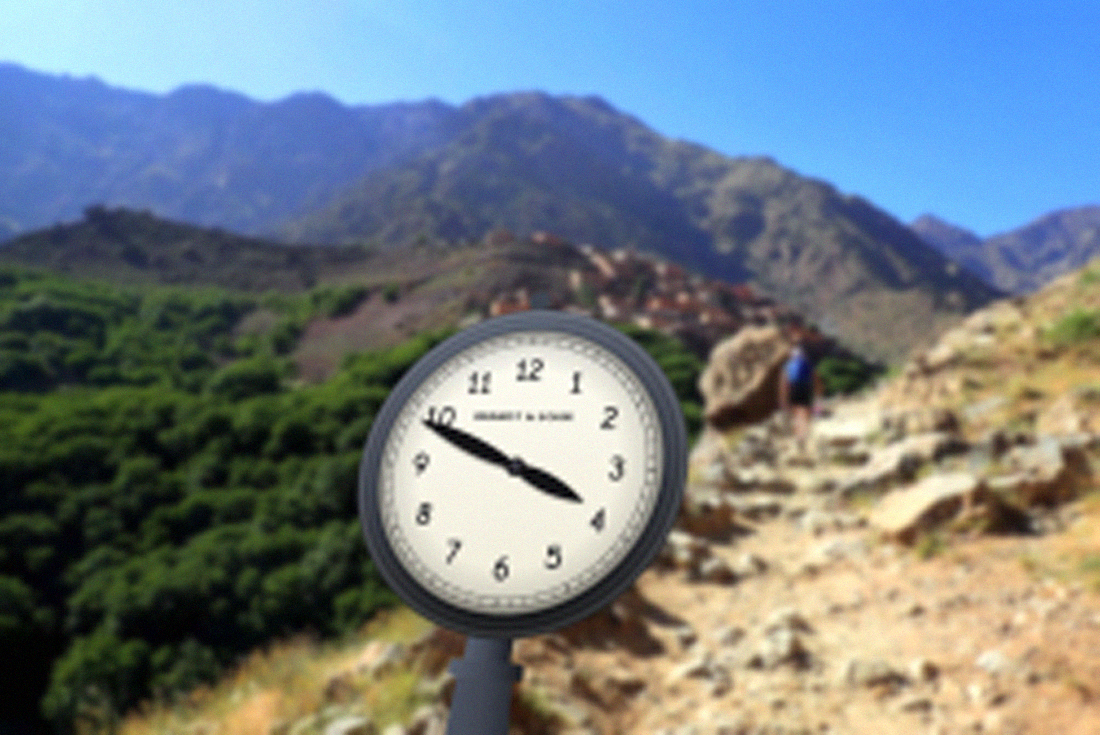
3:49
